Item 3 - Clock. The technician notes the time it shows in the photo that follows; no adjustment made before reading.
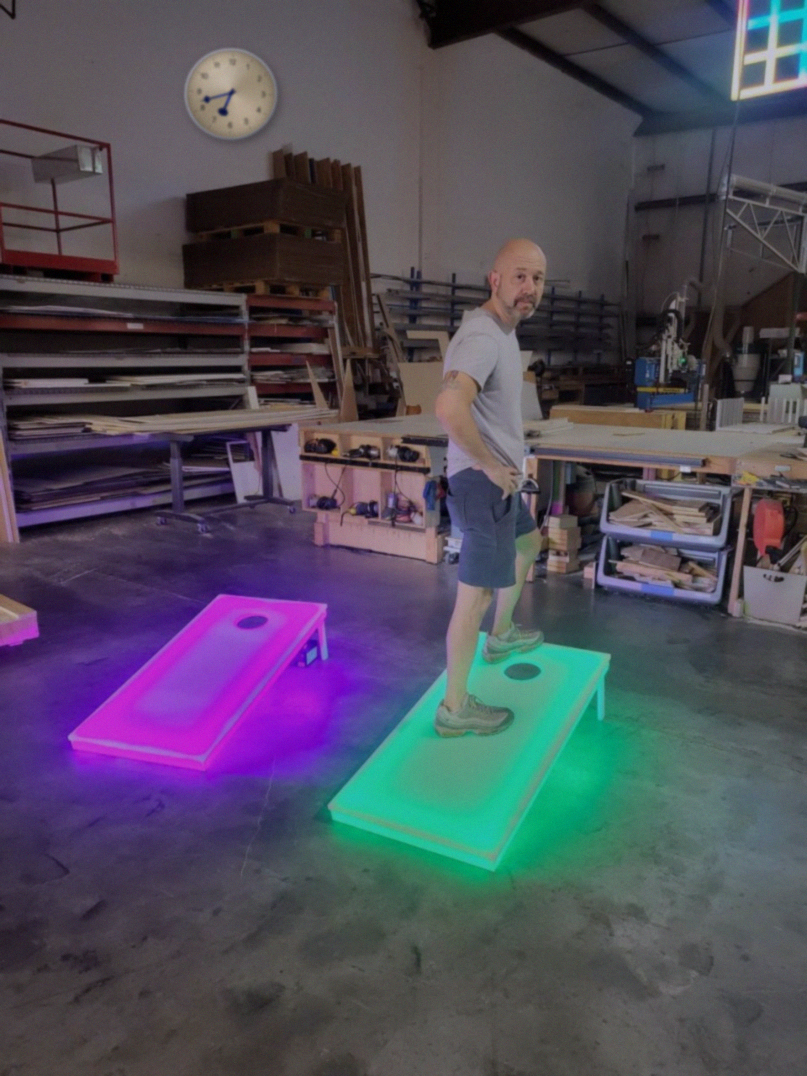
6:42
